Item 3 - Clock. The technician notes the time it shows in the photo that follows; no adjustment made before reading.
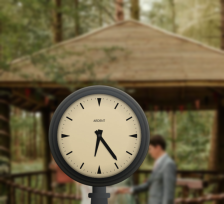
6:24
